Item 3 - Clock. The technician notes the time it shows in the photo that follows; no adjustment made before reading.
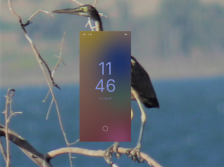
11:46
